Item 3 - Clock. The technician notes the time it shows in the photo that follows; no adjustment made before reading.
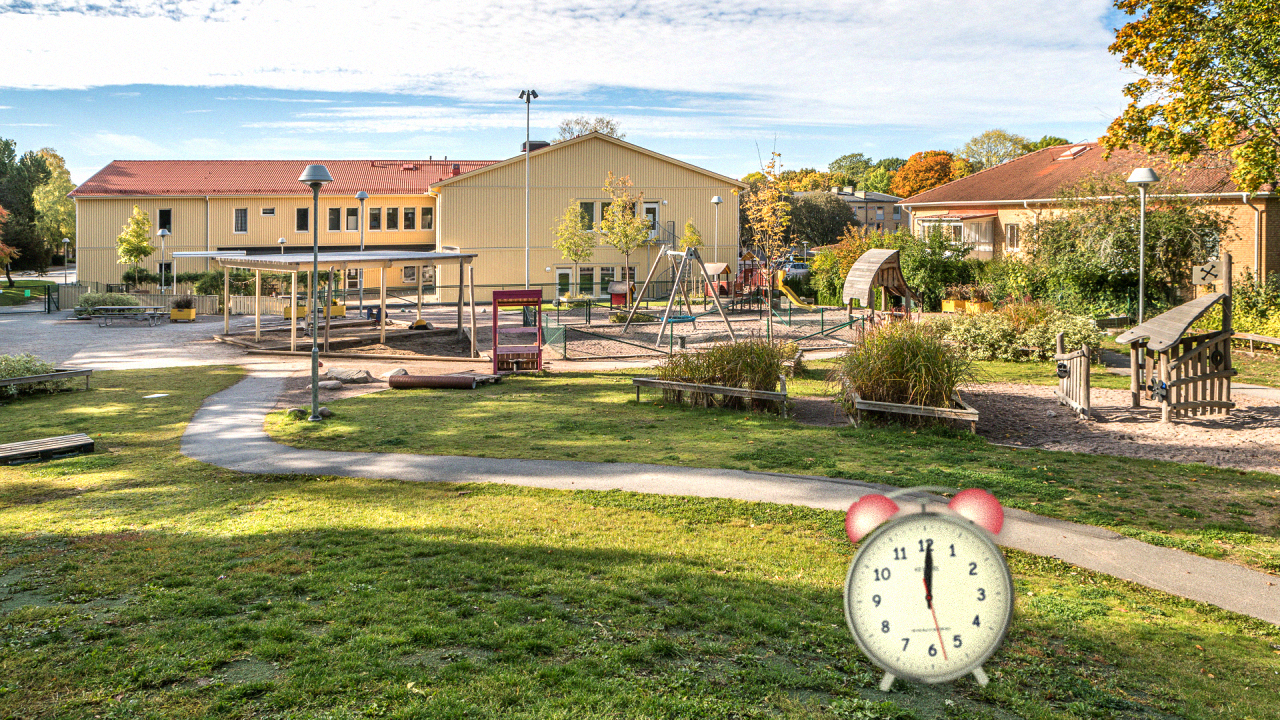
12:00:28
